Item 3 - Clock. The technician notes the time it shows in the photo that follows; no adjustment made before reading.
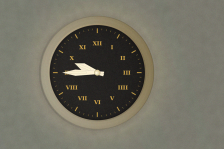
9:45
